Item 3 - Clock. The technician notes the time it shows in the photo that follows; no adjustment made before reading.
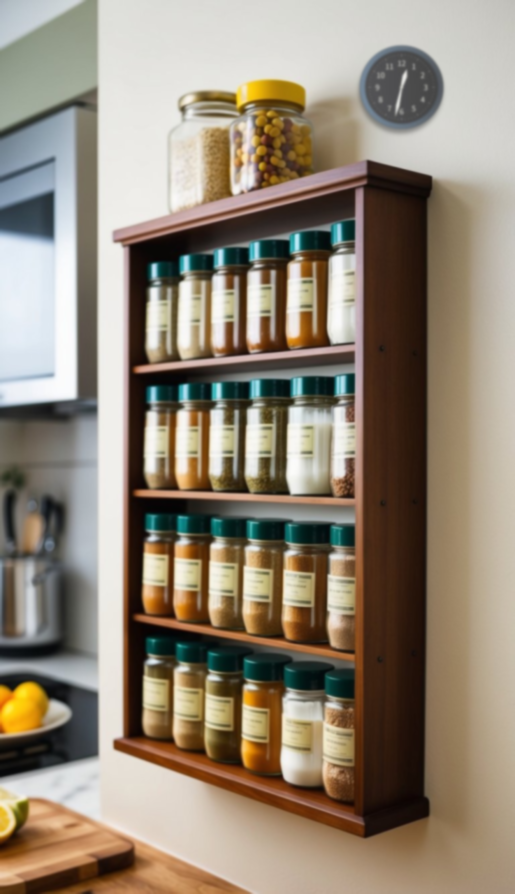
12:32
